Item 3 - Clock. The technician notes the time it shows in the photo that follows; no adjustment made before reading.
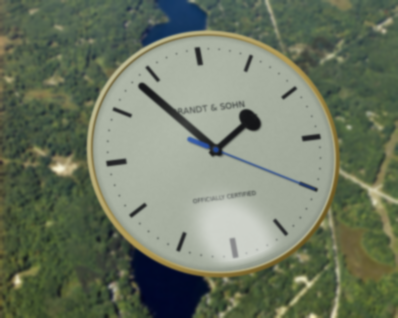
1:53:20
